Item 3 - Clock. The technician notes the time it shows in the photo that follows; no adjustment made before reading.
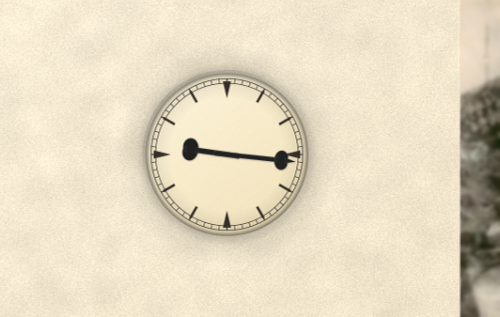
9:16
